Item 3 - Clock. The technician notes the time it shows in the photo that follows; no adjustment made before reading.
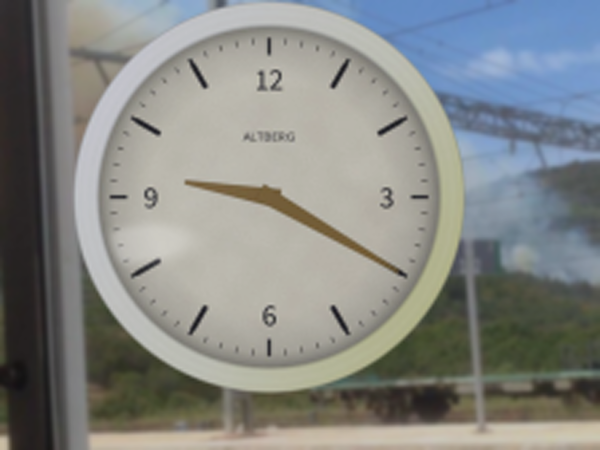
9:20
